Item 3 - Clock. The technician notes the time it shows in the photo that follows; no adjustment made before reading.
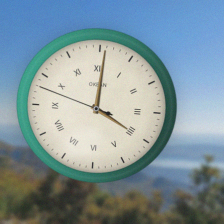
4:00:48
